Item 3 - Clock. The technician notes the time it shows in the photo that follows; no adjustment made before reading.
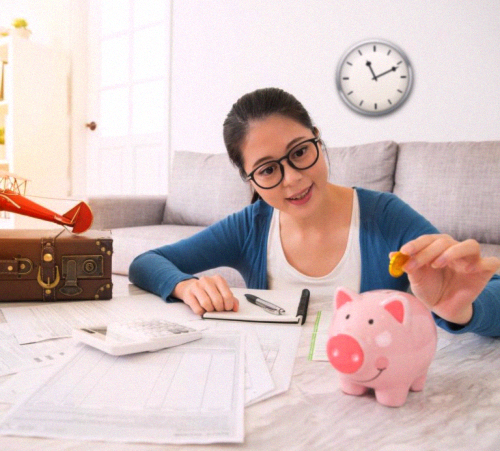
11:11
